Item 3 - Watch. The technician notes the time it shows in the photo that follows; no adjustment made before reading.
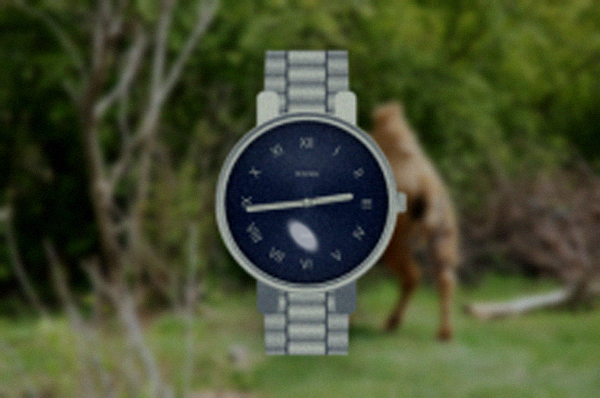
2:44
